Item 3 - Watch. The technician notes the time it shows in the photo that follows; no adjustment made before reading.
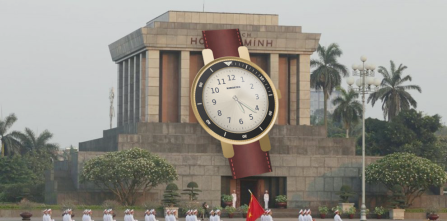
5:22
